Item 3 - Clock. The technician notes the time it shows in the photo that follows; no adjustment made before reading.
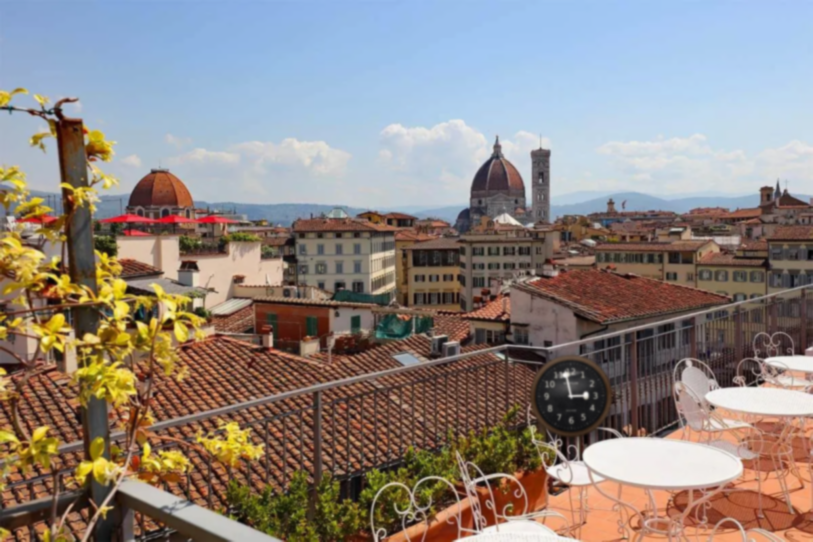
2:58
